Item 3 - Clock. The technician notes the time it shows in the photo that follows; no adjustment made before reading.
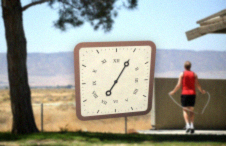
7:05
